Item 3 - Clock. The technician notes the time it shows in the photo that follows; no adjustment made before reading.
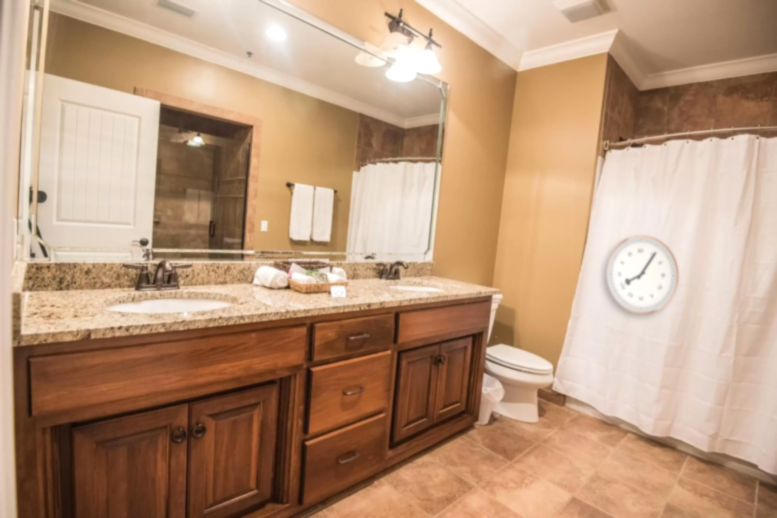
8:06
